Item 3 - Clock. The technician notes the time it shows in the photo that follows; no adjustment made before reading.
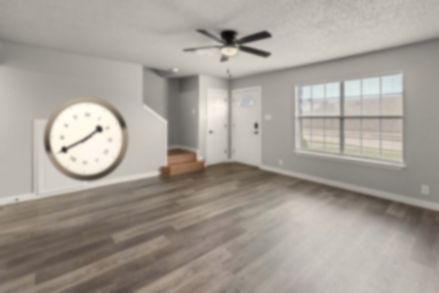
1:40
